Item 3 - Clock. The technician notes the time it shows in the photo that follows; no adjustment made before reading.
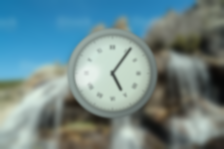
5:06
